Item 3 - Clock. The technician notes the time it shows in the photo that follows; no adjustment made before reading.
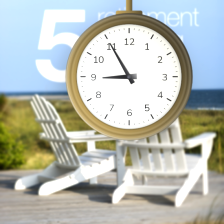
8:55
